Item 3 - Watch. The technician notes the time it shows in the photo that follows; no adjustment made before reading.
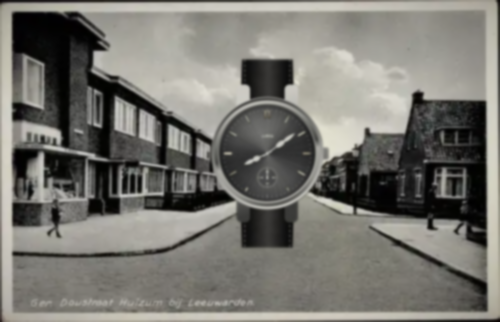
8:09
